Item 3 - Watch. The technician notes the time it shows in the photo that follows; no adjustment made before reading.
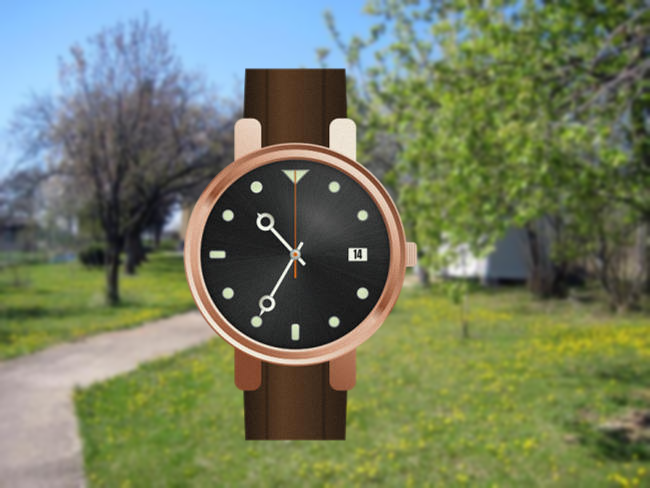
10:35:00
